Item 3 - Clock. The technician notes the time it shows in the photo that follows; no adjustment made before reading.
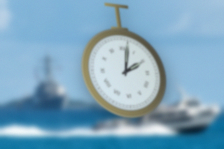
2:02
